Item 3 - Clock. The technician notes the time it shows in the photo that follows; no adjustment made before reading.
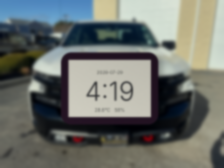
4:19
